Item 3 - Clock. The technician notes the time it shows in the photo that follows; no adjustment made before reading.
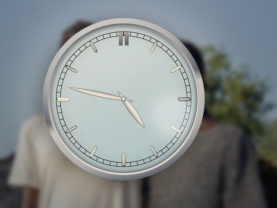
4:47
